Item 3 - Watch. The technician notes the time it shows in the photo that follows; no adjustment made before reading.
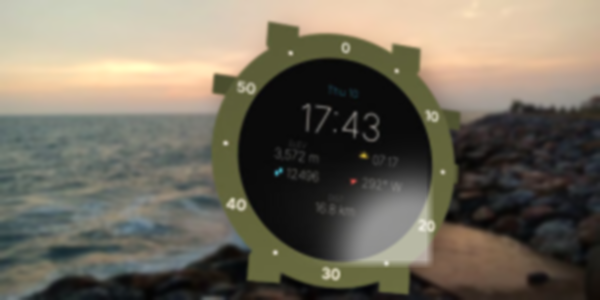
17:43
